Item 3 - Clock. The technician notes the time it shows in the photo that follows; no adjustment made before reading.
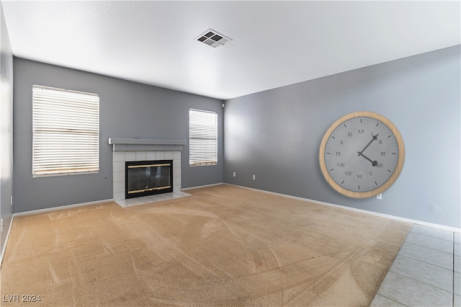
4:07
